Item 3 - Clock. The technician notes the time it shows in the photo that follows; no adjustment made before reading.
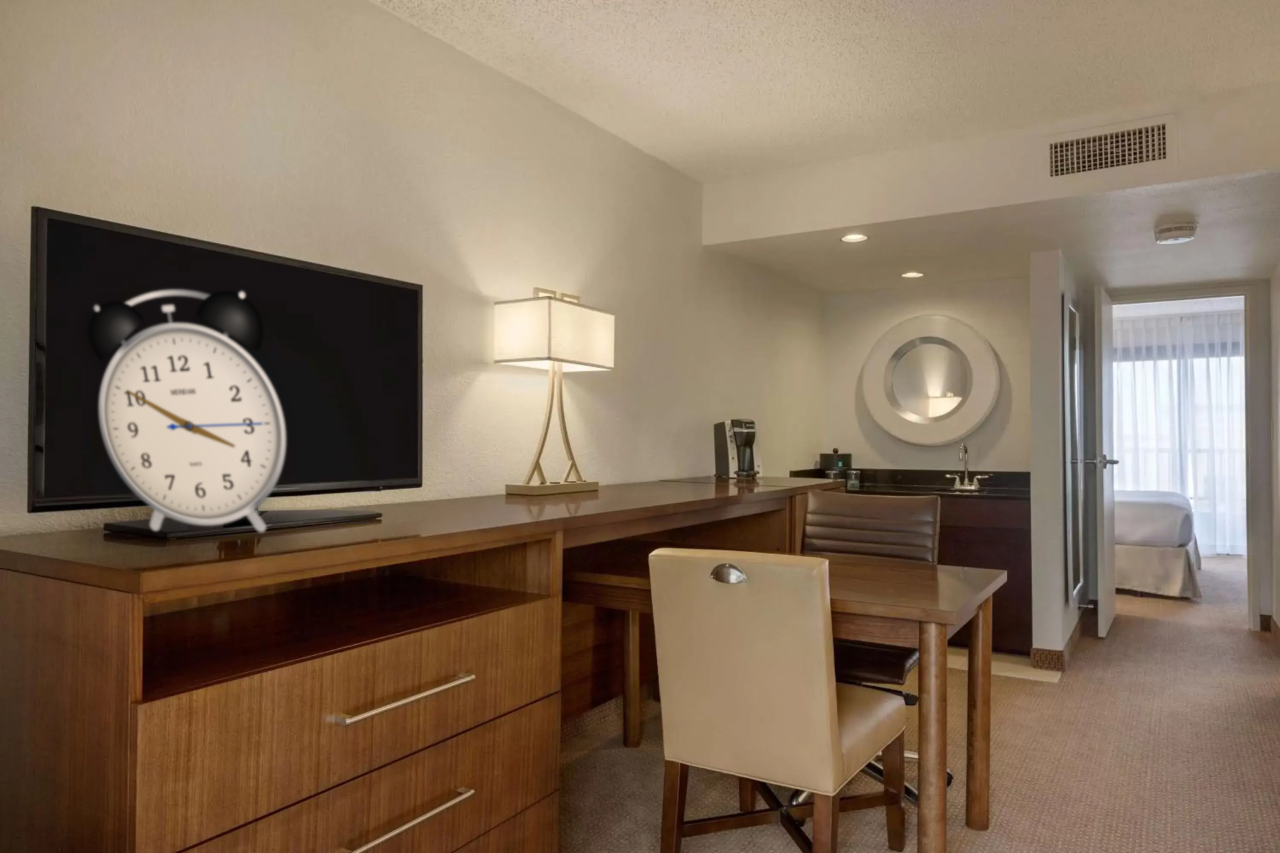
3:50:15
